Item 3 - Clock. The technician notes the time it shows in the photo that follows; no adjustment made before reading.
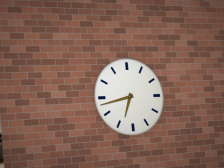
6:43
